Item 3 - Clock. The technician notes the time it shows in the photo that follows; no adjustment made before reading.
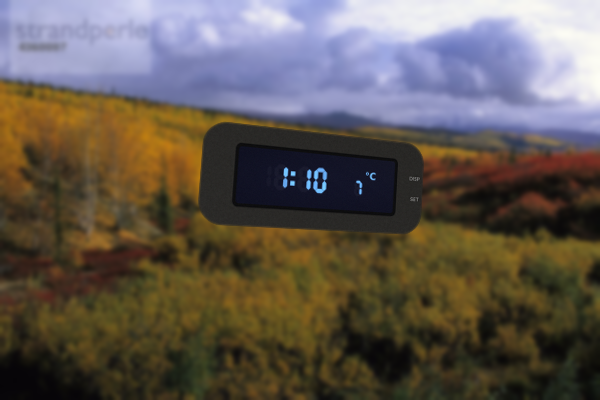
1:10
